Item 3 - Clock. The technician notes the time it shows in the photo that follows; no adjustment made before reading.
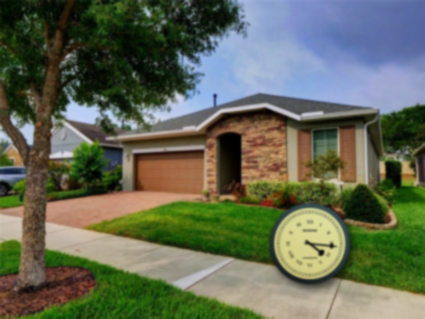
4:16
